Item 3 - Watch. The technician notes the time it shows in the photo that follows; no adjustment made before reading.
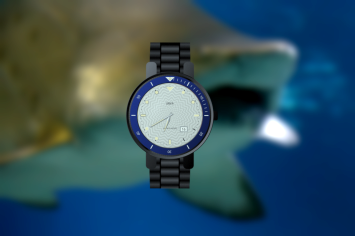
6:40
